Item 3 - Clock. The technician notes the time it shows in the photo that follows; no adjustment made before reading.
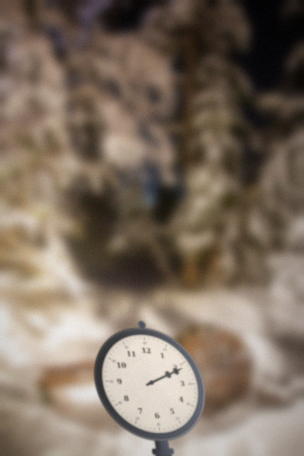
2:11
